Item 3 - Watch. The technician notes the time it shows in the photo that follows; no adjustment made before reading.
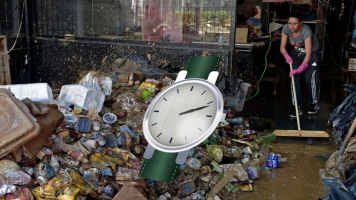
2:11
